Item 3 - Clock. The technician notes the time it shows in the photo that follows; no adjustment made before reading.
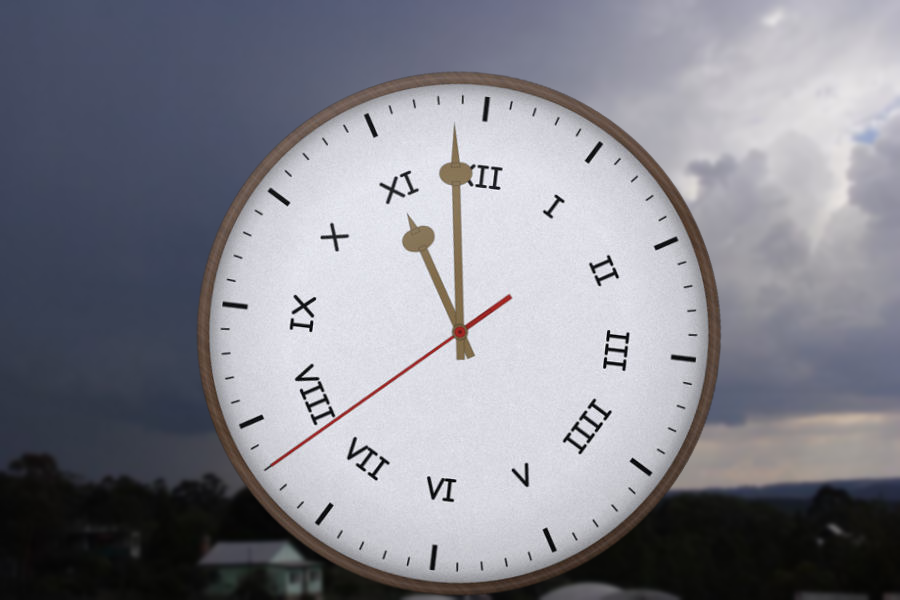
10:58:38
